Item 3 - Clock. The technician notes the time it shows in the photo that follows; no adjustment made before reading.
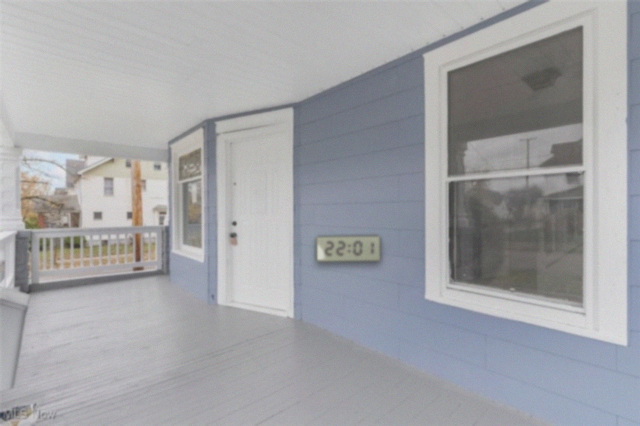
22:01
